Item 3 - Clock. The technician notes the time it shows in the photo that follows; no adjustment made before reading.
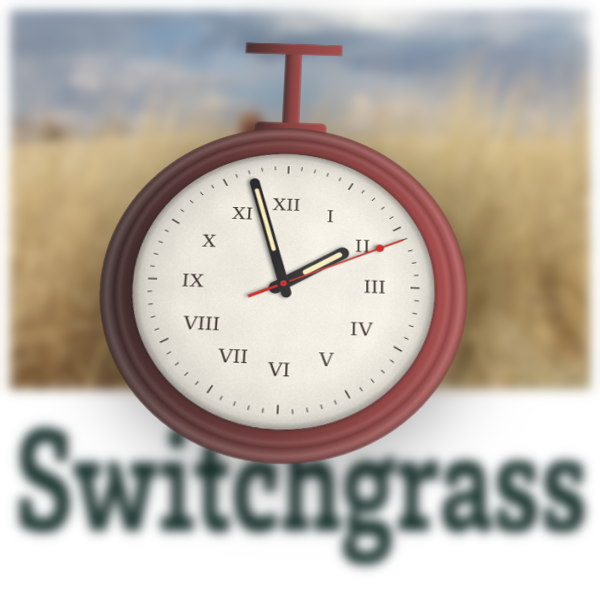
1:57:11
